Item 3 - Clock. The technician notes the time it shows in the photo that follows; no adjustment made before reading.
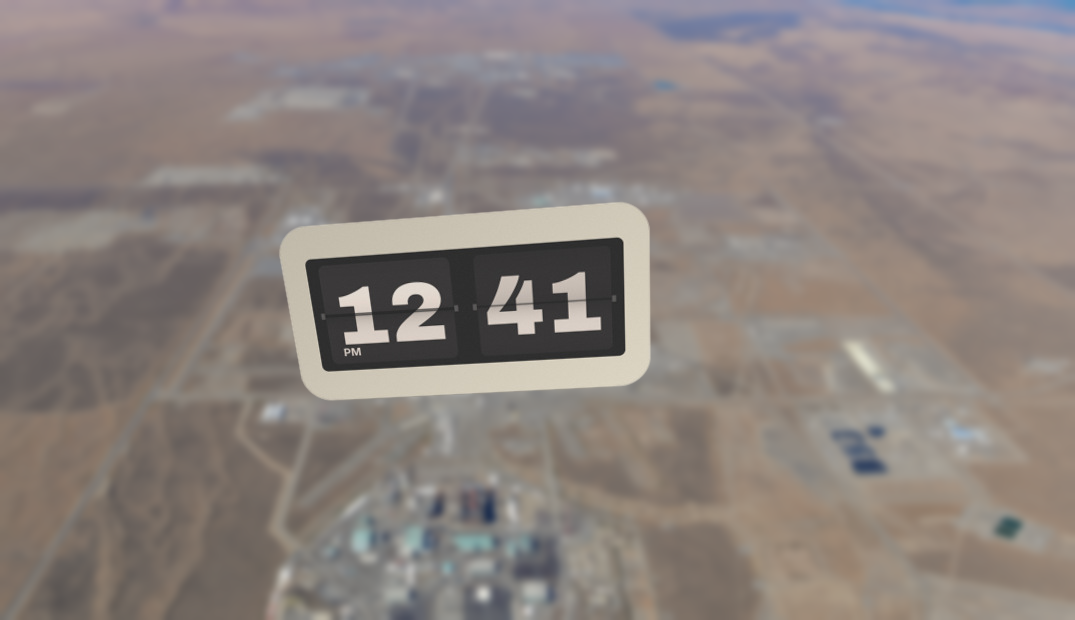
12:41
